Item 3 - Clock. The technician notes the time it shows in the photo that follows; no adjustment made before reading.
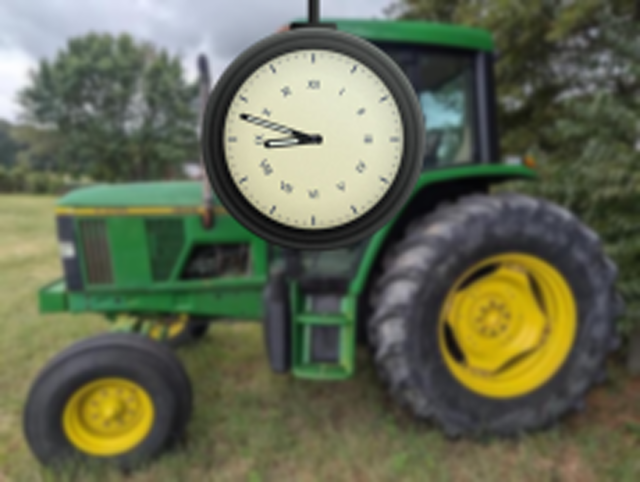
8:48
